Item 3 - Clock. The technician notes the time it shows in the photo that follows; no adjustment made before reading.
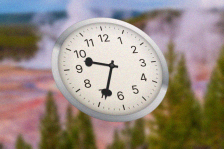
9:34
